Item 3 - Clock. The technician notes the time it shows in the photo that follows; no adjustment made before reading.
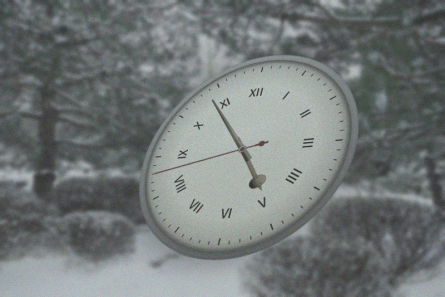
4:53:43
